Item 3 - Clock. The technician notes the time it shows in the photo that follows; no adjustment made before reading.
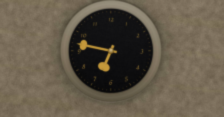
6:47
